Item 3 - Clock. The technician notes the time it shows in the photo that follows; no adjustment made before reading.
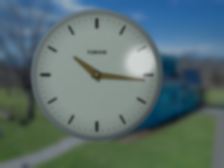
10:16
